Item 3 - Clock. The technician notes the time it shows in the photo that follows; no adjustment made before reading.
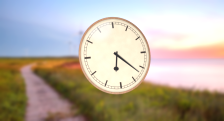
6:22
